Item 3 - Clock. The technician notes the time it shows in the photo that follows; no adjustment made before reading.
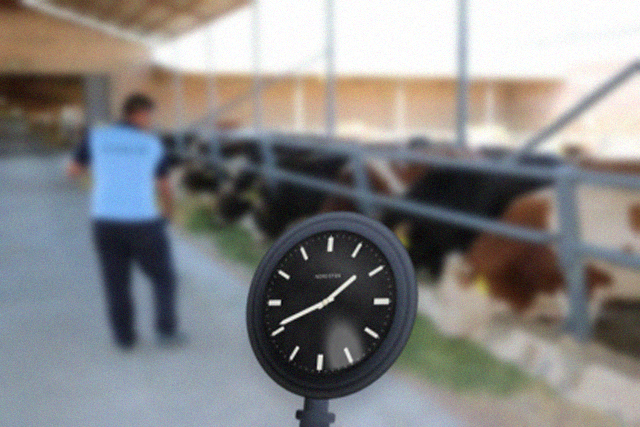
1:41
